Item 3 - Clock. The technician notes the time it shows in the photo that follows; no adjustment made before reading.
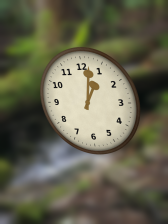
1:02
